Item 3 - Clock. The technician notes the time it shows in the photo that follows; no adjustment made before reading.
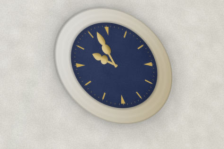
9:57
